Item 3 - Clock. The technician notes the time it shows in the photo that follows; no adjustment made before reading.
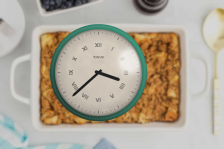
3:38
